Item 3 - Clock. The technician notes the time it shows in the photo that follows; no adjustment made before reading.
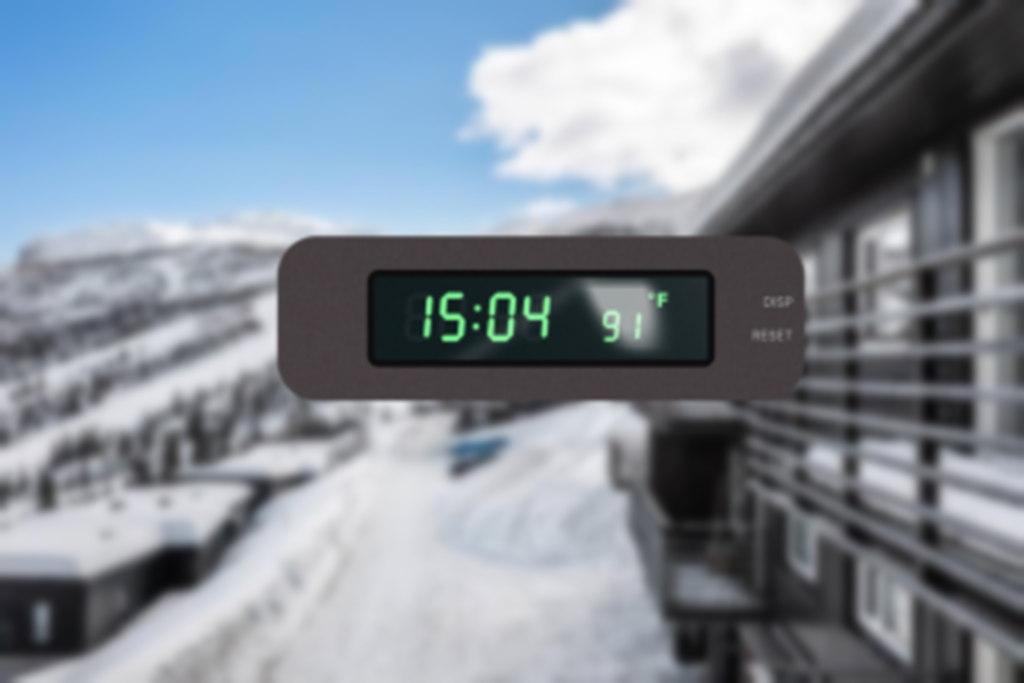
15:04
